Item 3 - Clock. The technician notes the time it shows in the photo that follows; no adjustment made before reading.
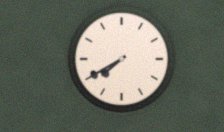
7:40
